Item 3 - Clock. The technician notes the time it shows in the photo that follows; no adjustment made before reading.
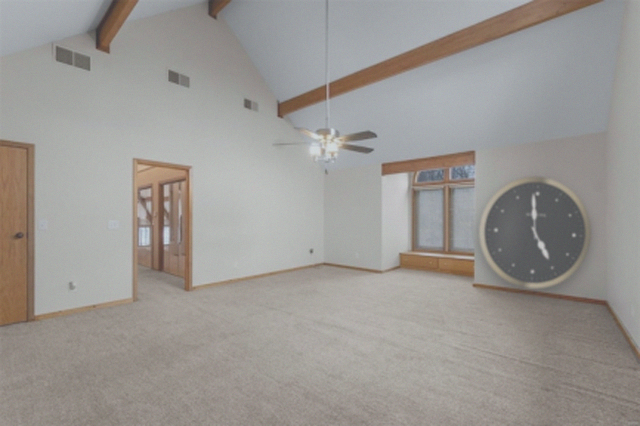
4:59
